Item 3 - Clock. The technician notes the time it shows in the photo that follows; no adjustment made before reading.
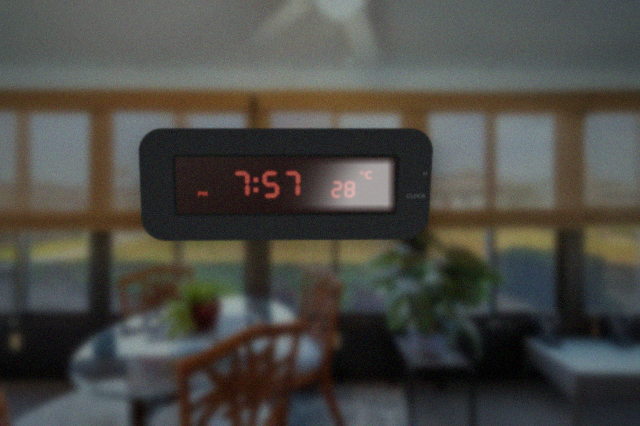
7:57
